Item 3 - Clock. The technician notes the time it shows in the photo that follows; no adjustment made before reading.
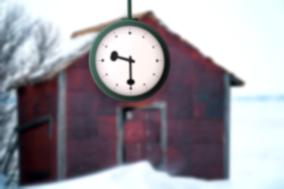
9:30
